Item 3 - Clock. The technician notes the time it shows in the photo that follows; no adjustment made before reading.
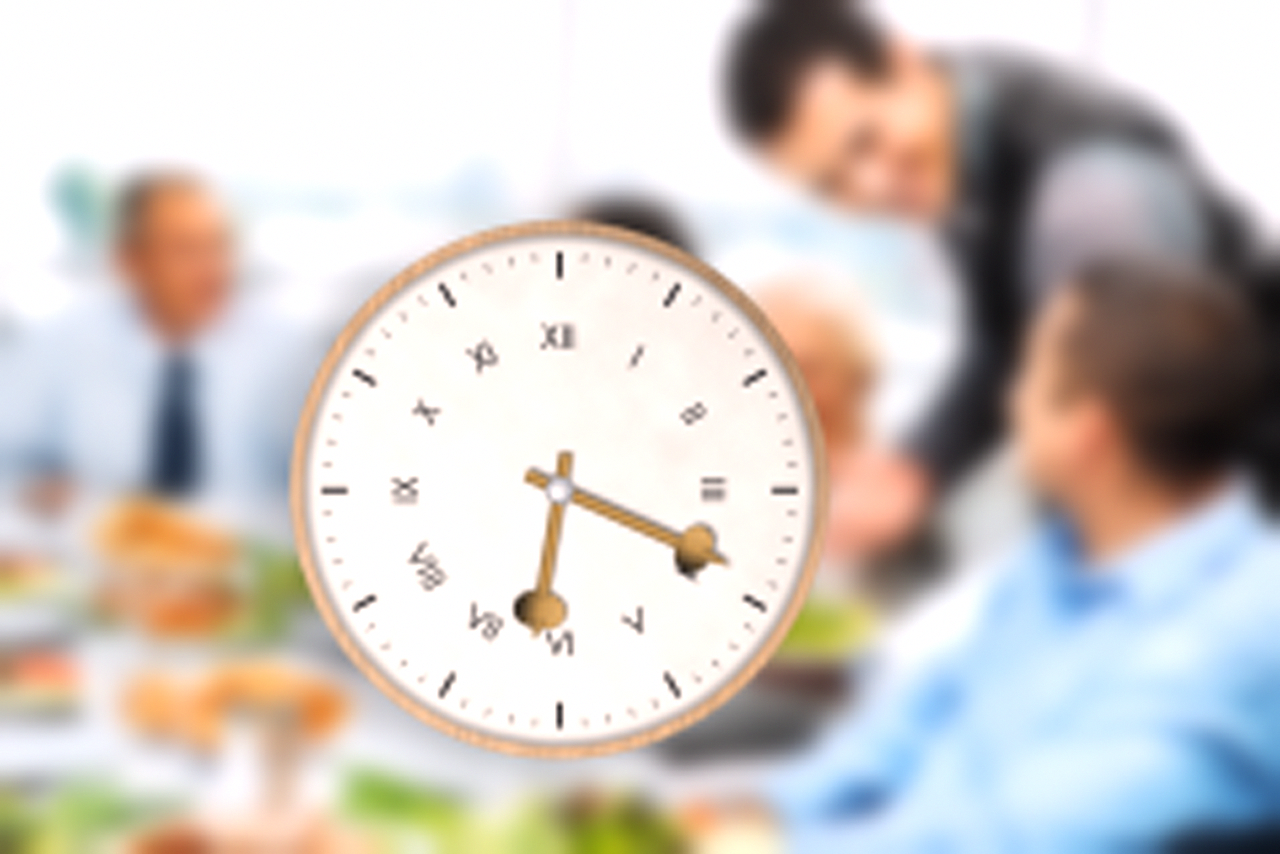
6:19
